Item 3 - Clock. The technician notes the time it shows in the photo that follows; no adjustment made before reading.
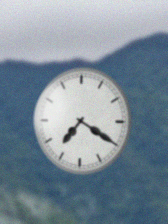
7:20
